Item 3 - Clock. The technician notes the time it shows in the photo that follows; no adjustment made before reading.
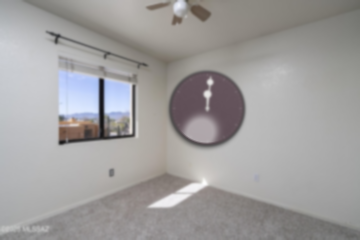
12:01
